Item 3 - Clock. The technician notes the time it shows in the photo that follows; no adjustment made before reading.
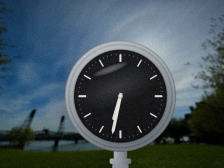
6:32
